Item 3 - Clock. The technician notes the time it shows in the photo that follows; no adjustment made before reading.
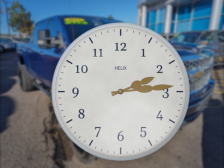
2:14
